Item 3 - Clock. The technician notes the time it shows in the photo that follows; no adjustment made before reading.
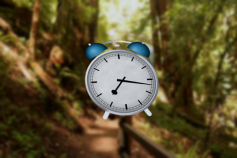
7:17
